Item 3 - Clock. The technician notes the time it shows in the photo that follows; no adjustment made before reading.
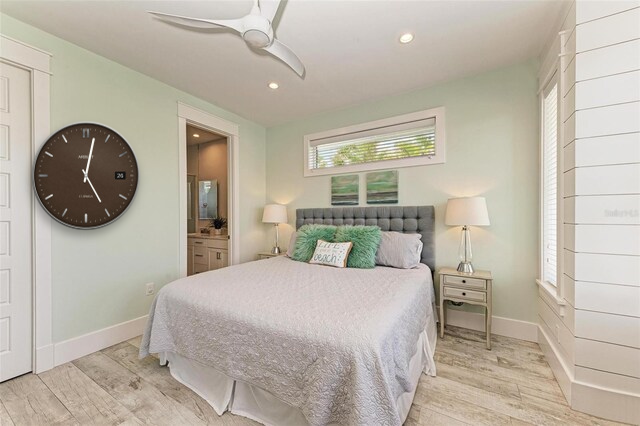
5:02
